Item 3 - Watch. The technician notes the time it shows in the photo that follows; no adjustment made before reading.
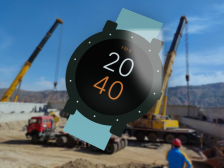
20:40
